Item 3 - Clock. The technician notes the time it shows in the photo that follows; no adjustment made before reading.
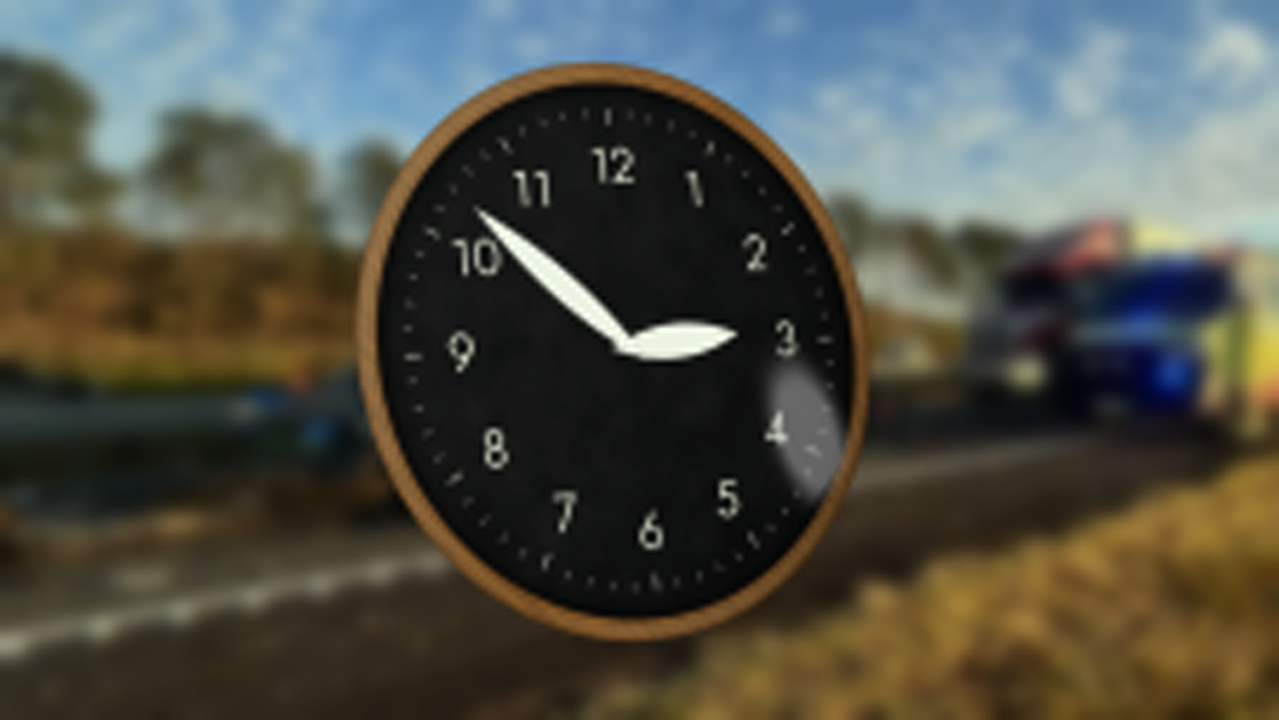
2:52
